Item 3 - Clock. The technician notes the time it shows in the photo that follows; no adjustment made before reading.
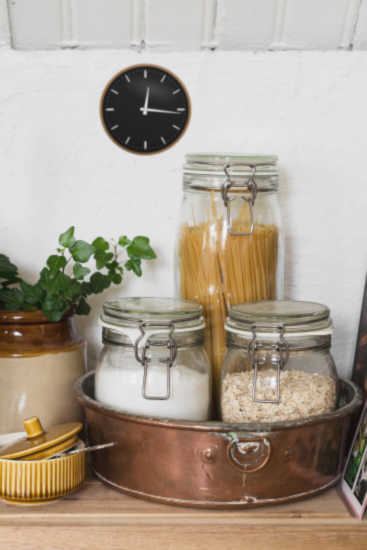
12:16
